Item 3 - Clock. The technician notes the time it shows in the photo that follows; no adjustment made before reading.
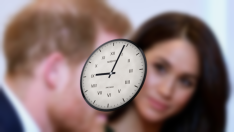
9:04
